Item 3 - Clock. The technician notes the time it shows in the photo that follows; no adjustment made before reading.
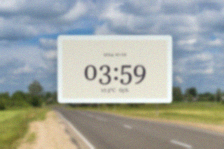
3:59
